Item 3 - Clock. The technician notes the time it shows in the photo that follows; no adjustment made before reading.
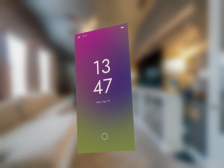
13:47
